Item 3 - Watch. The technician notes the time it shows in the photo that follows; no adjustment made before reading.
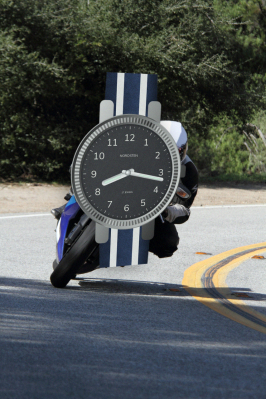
8:17
